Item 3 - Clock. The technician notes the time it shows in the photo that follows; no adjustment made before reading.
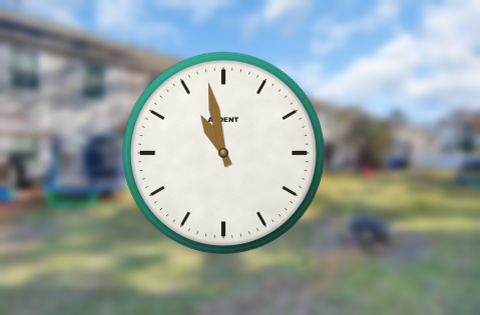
10:58
